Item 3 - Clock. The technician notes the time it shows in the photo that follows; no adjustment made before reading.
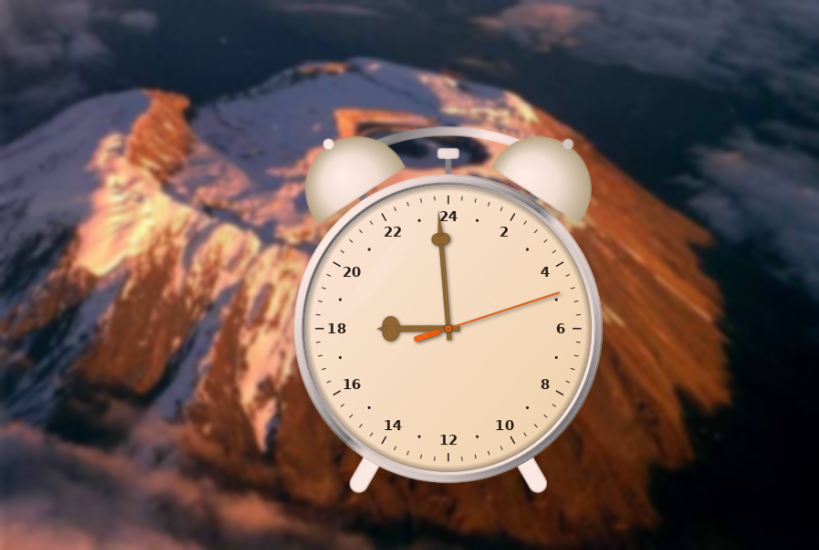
17:59:12
